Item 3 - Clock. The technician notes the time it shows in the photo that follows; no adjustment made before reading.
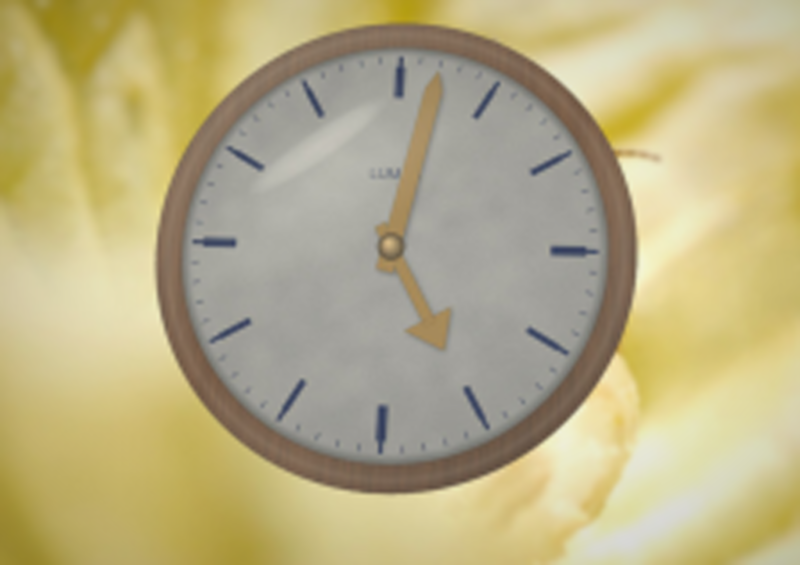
5:02
